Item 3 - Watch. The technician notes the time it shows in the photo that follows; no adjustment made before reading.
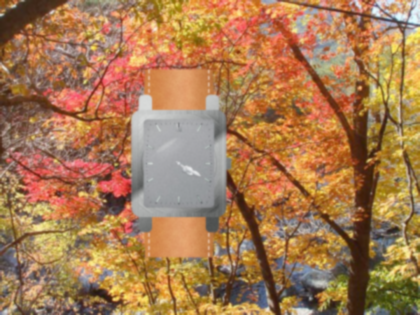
4:20
